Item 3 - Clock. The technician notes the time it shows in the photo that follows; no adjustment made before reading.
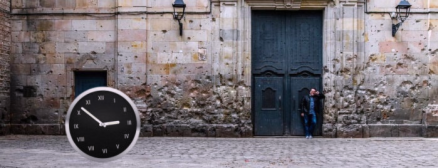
2:52
